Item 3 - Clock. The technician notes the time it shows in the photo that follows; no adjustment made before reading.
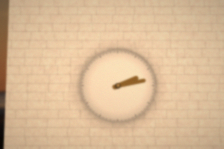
2:13
